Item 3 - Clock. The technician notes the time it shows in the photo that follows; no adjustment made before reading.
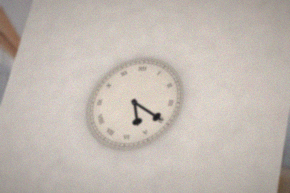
5:20
